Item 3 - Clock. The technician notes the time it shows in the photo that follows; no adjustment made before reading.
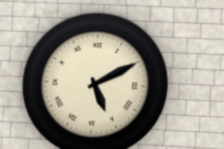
5:10
